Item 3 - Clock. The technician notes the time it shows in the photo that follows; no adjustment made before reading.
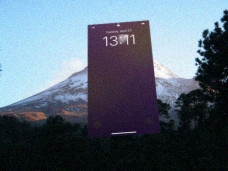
13:11
